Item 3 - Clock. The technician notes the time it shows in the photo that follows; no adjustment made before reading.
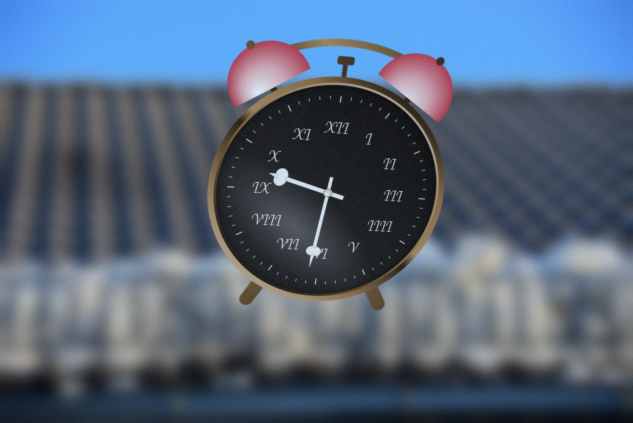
9:31
